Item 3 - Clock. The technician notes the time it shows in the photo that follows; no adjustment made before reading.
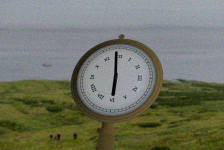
5:59
